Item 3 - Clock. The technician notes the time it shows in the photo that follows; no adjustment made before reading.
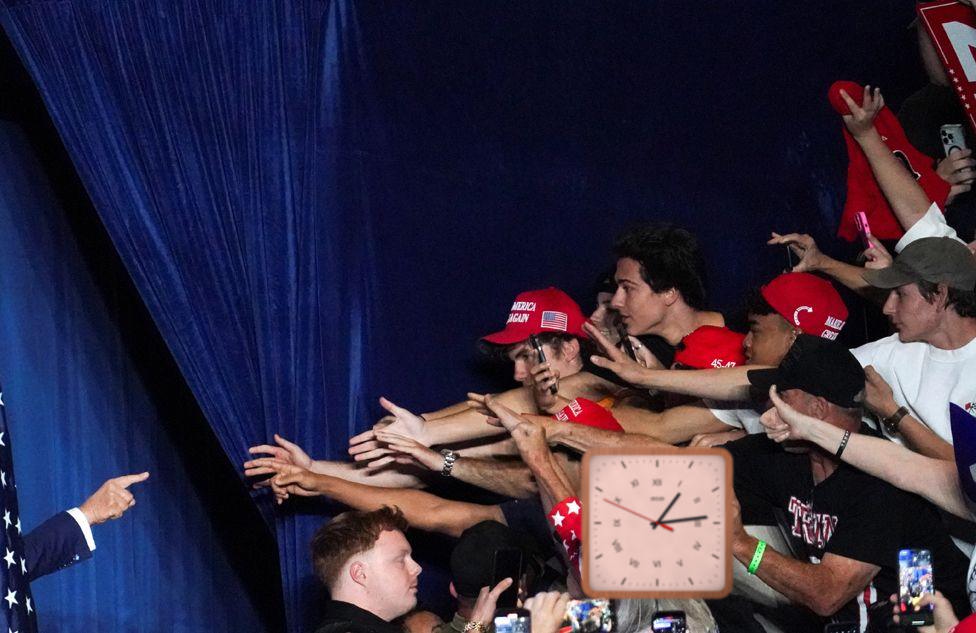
1:13:49
